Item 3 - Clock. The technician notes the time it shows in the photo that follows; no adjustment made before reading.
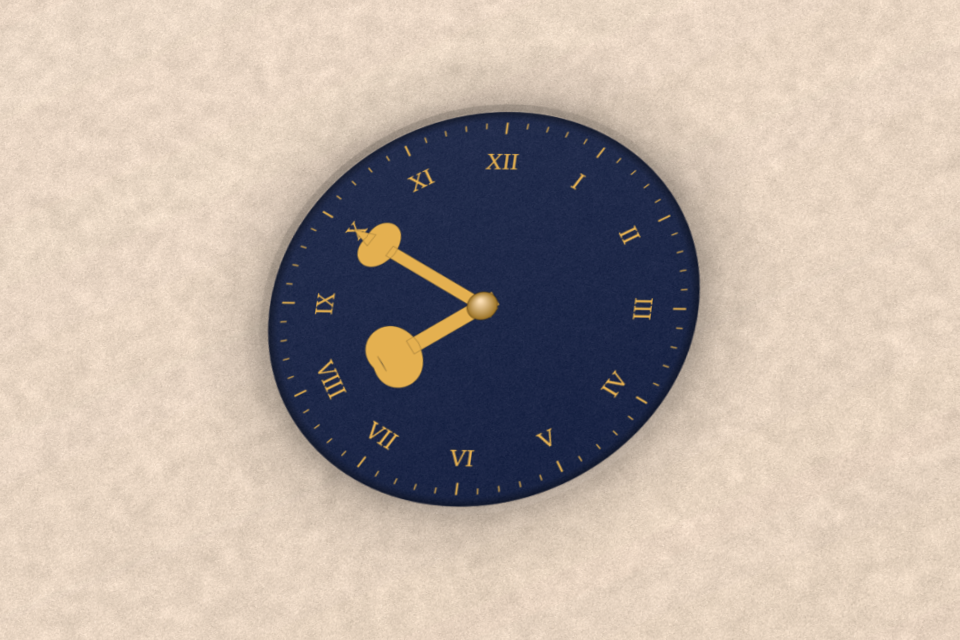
7:50
